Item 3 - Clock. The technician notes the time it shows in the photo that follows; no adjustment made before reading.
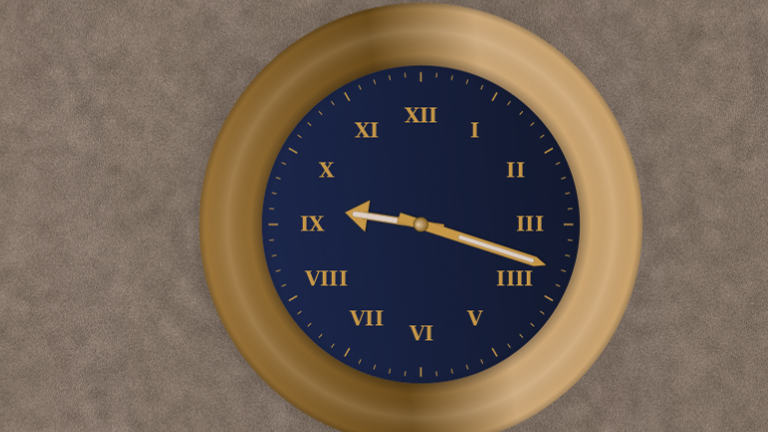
9:18
